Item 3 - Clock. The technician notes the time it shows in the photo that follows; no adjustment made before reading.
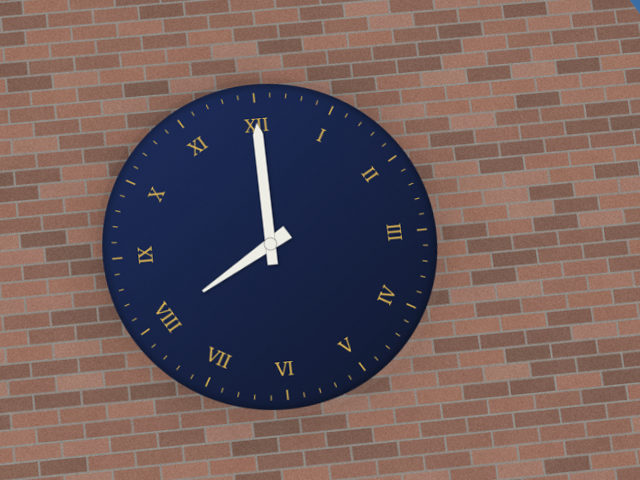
8:00
